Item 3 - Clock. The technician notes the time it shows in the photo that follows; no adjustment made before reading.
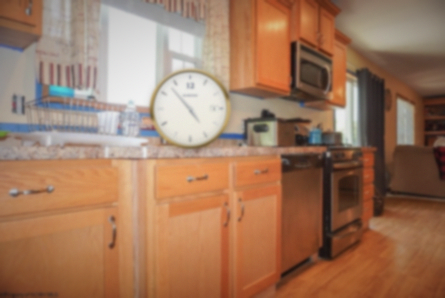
4:53
